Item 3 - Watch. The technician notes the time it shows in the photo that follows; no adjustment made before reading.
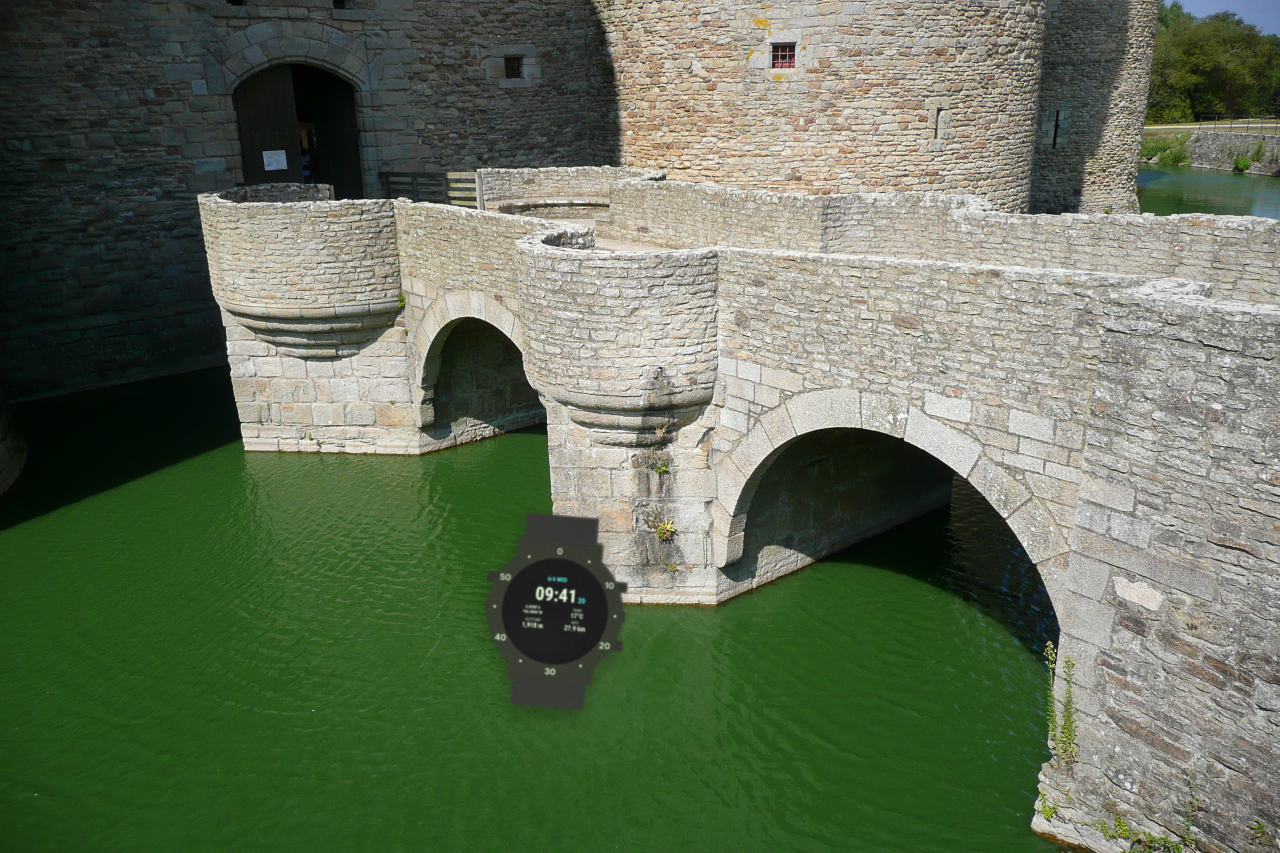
9:41
